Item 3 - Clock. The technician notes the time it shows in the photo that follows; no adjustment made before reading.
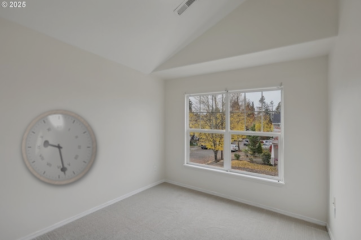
9:28
